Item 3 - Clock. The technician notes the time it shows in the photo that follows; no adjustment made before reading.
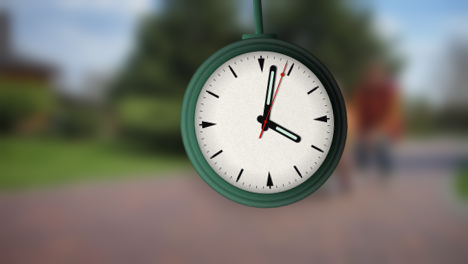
4:02:04
